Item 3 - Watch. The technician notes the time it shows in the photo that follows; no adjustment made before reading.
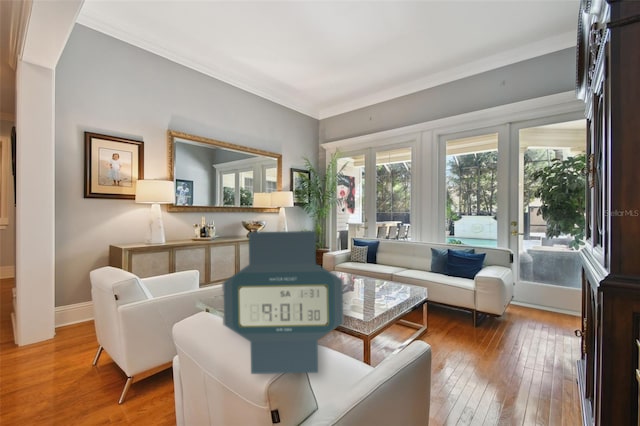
9:01:30
